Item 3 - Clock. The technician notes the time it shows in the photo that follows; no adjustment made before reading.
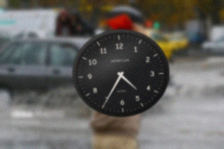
4:35
